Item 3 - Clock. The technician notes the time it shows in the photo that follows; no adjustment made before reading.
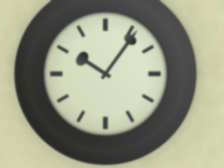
10:06
